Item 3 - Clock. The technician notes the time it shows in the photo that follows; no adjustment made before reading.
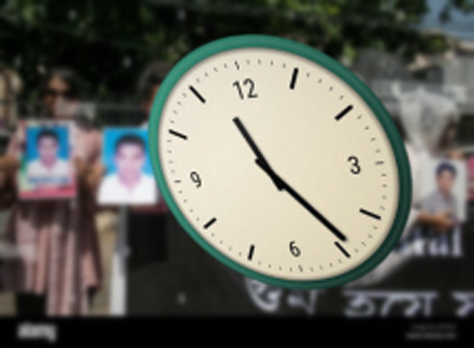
11:24
